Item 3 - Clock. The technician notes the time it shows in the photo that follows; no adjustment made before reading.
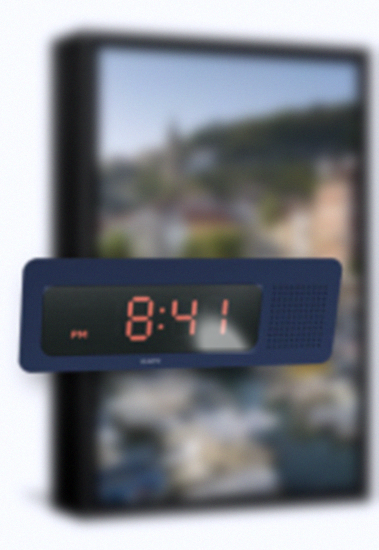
8:41
